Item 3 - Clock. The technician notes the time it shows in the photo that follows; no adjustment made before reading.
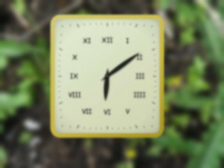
6:09
